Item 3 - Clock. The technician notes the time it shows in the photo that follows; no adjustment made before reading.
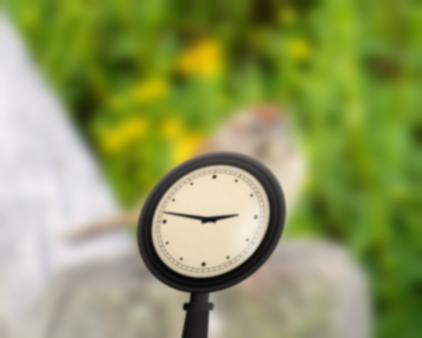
2:47
